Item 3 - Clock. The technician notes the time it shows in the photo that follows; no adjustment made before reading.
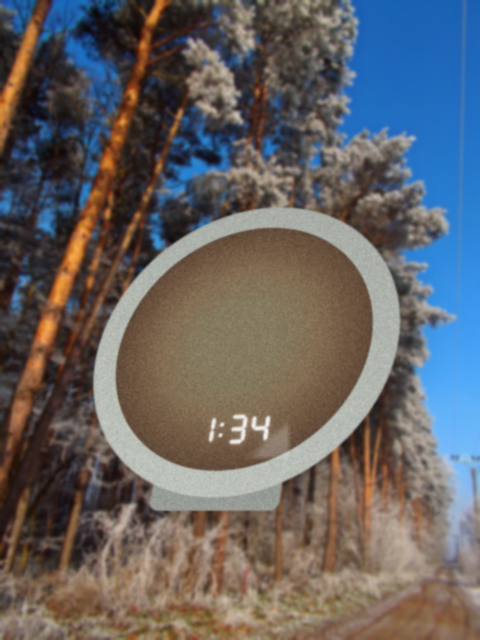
1:34
